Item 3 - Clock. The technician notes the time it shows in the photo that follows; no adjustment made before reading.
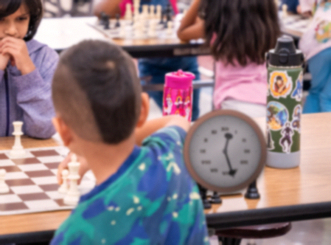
12:27
